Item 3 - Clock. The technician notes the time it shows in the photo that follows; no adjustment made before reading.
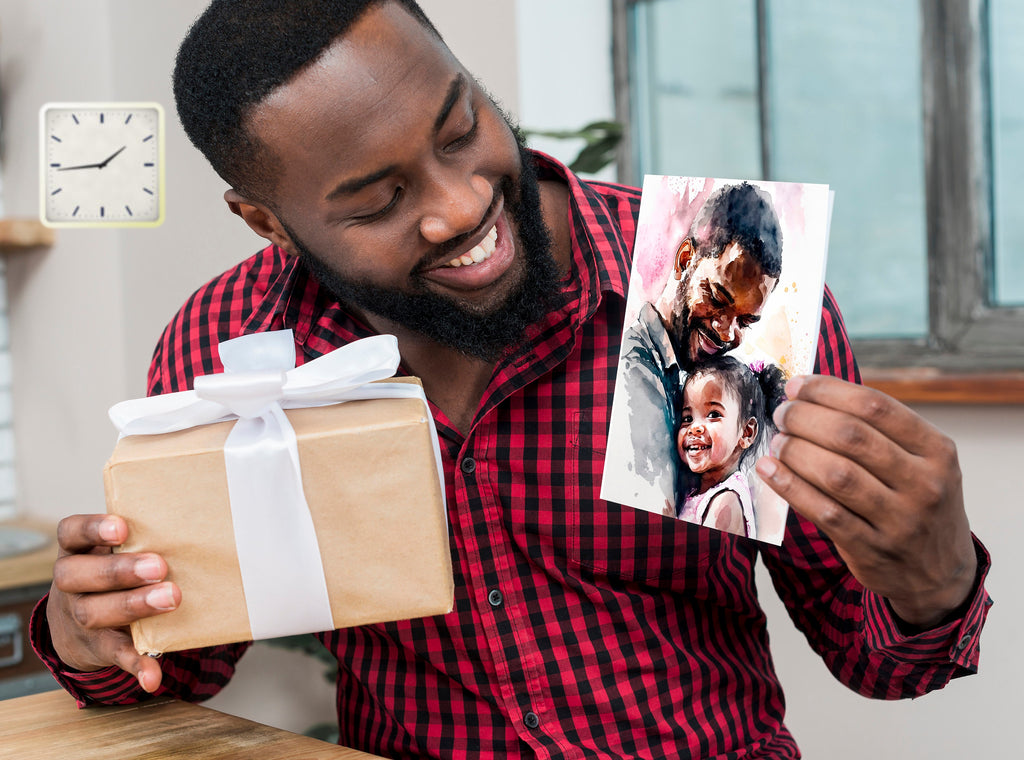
1:44
